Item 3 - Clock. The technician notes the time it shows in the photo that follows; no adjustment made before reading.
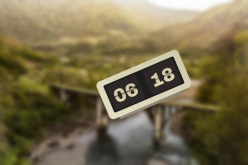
6:18
